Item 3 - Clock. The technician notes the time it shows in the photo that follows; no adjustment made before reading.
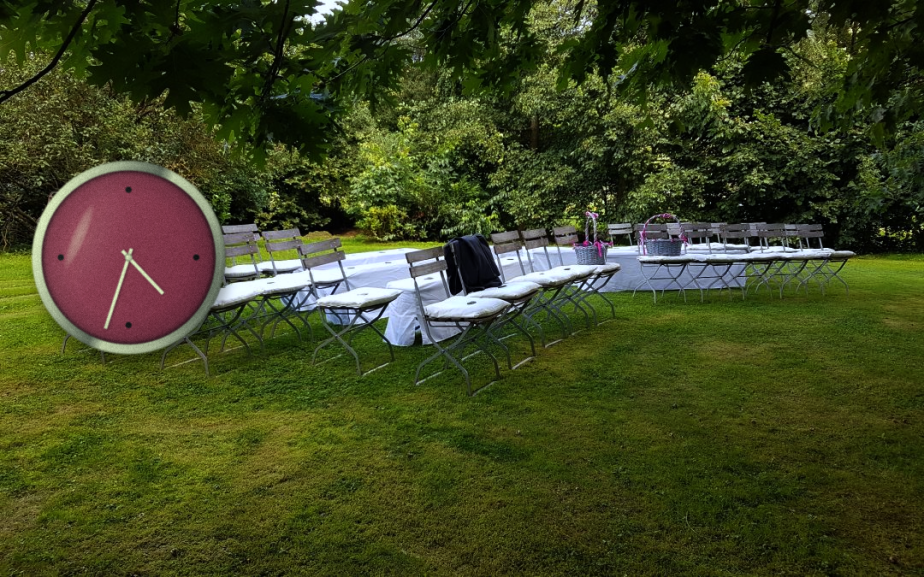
4:33
